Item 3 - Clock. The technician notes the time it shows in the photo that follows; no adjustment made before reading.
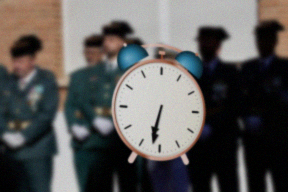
6:32
